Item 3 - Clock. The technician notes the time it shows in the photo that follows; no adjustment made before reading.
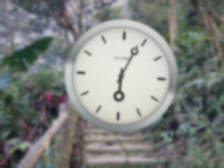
6:04
